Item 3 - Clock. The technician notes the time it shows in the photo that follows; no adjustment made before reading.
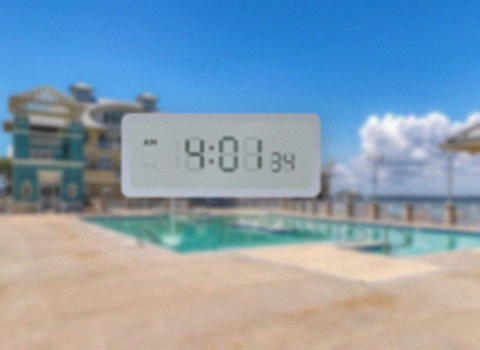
4:01:34
